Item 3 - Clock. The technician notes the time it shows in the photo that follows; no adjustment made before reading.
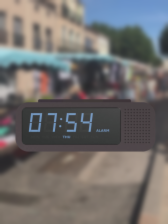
7:54
